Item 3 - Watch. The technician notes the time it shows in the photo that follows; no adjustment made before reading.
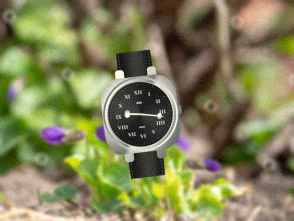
9:17
